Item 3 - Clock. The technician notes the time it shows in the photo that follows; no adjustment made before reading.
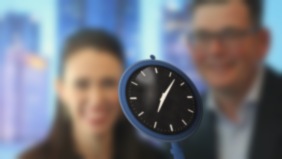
7:07
